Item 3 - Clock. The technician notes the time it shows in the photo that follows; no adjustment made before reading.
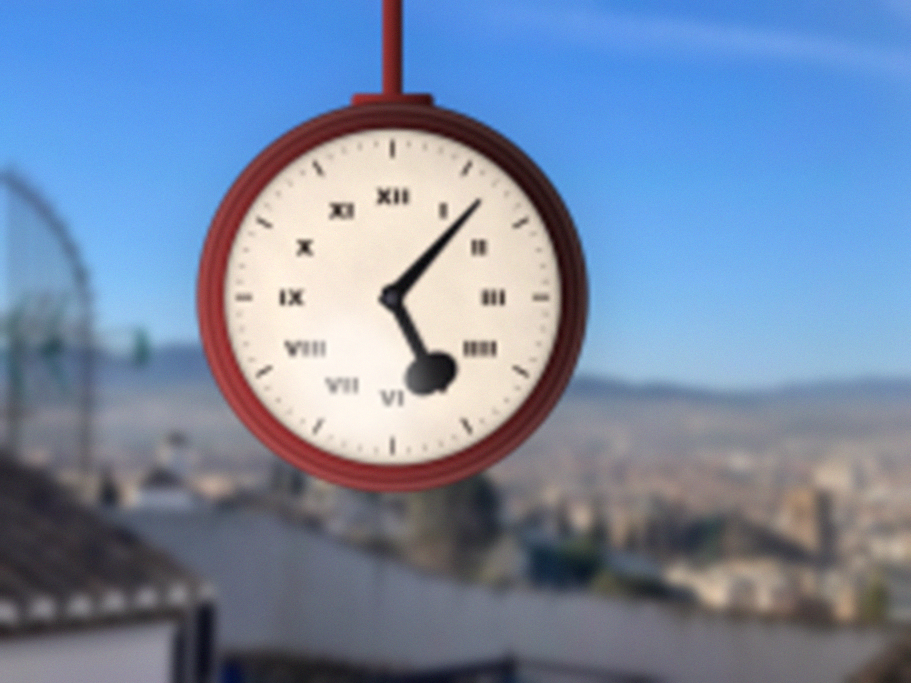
5:07
